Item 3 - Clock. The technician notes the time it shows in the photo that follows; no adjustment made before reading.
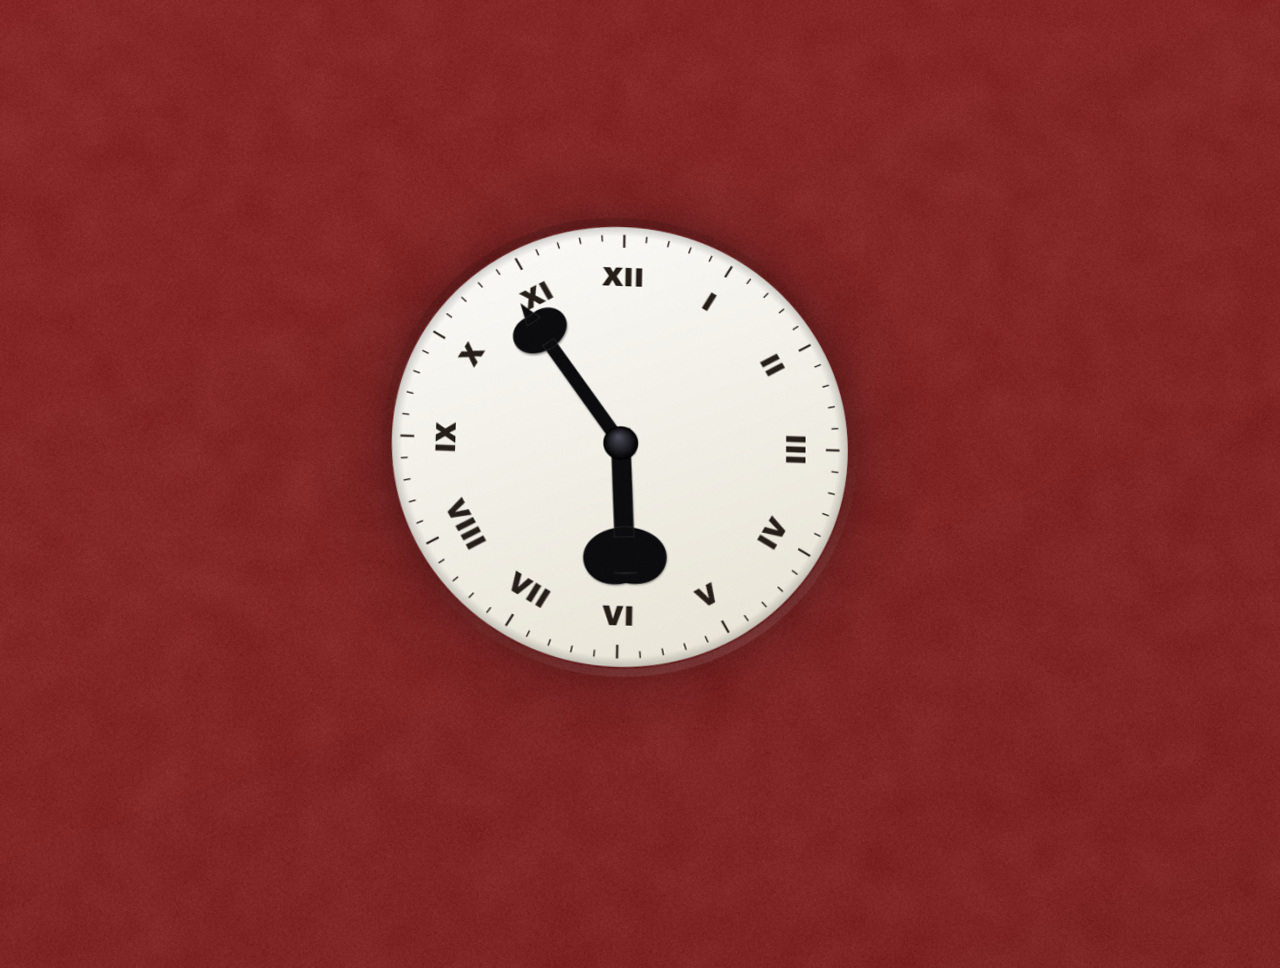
5:54
